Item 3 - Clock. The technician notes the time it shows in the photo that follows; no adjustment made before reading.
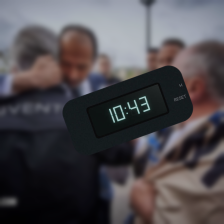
10:43
